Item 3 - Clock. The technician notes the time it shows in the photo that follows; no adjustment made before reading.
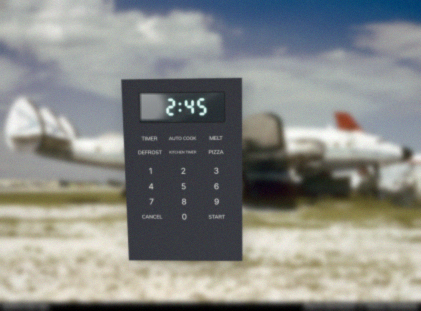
2:45
